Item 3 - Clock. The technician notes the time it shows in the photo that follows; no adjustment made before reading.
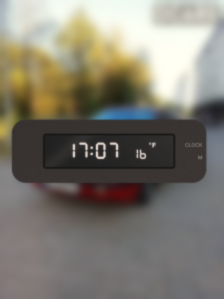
17:07
